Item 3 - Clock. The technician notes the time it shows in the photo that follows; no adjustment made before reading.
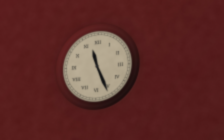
11:26
